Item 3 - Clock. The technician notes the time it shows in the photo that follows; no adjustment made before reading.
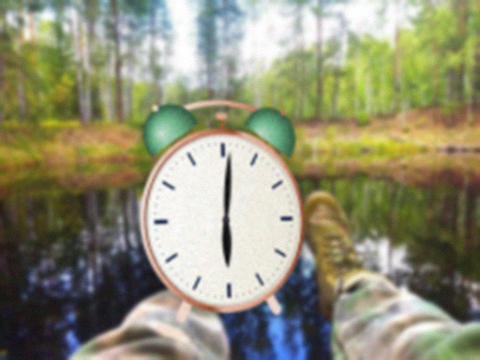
6:01
